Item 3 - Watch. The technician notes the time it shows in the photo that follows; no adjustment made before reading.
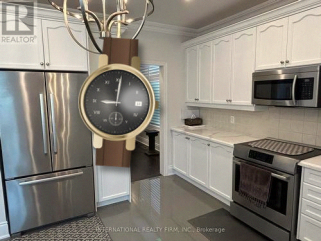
9:01
